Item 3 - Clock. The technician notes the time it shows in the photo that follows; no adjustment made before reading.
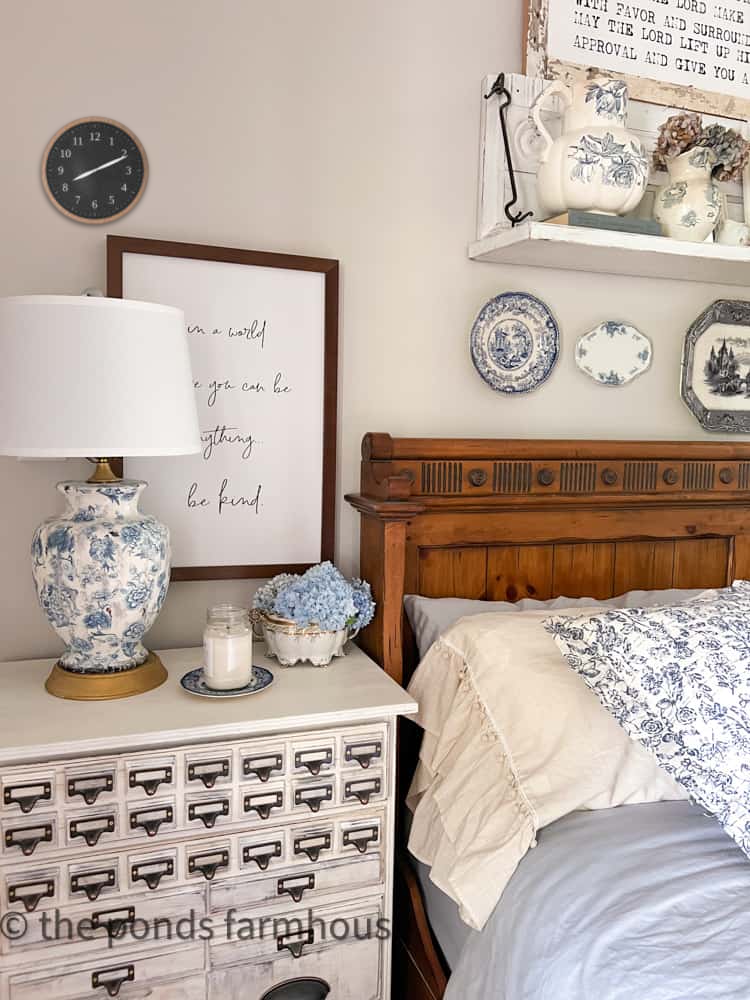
8:11
